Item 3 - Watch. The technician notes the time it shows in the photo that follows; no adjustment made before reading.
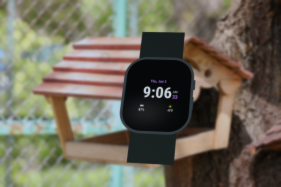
9:06
